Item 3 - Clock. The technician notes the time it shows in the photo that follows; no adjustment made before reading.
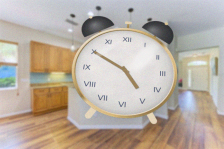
4:50
